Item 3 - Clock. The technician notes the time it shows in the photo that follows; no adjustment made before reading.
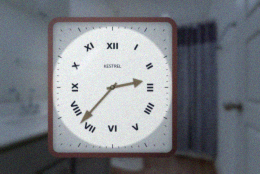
2:37
